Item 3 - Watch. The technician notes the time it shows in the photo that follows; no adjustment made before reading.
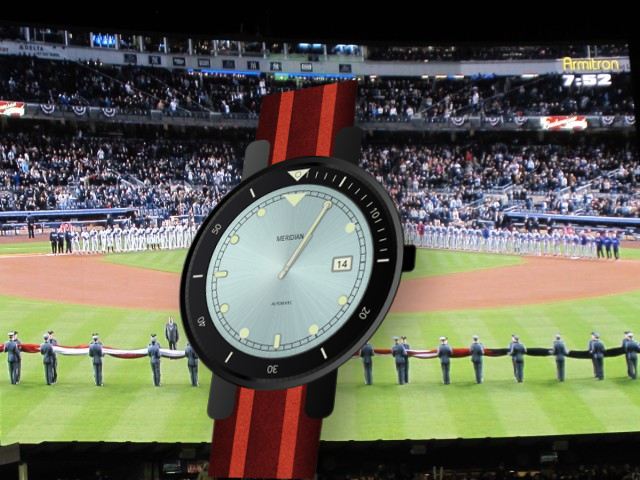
1:05
